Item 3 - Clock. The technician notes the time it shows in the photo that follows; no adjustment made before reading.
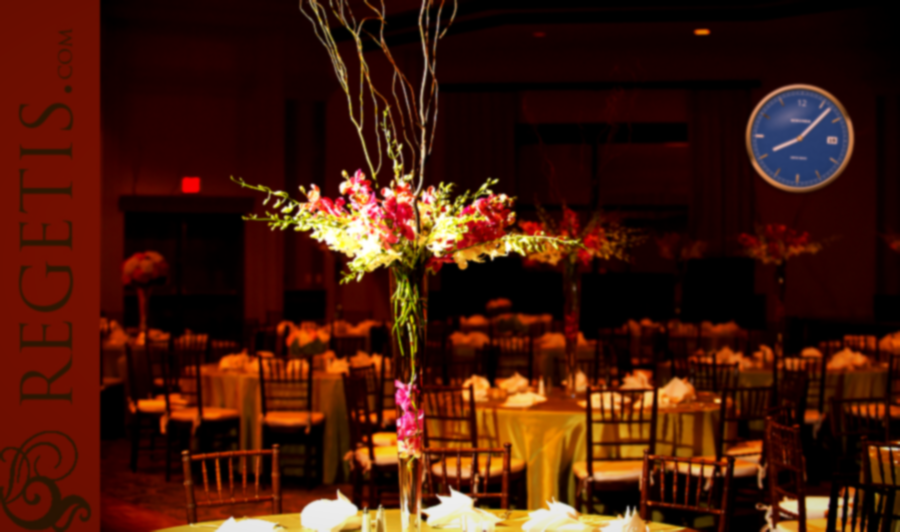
8:07
